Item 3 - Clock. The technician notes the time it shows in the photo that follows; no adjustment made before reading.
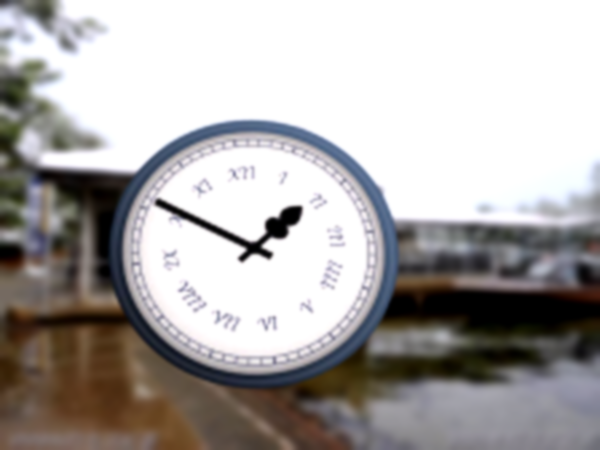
1:51
